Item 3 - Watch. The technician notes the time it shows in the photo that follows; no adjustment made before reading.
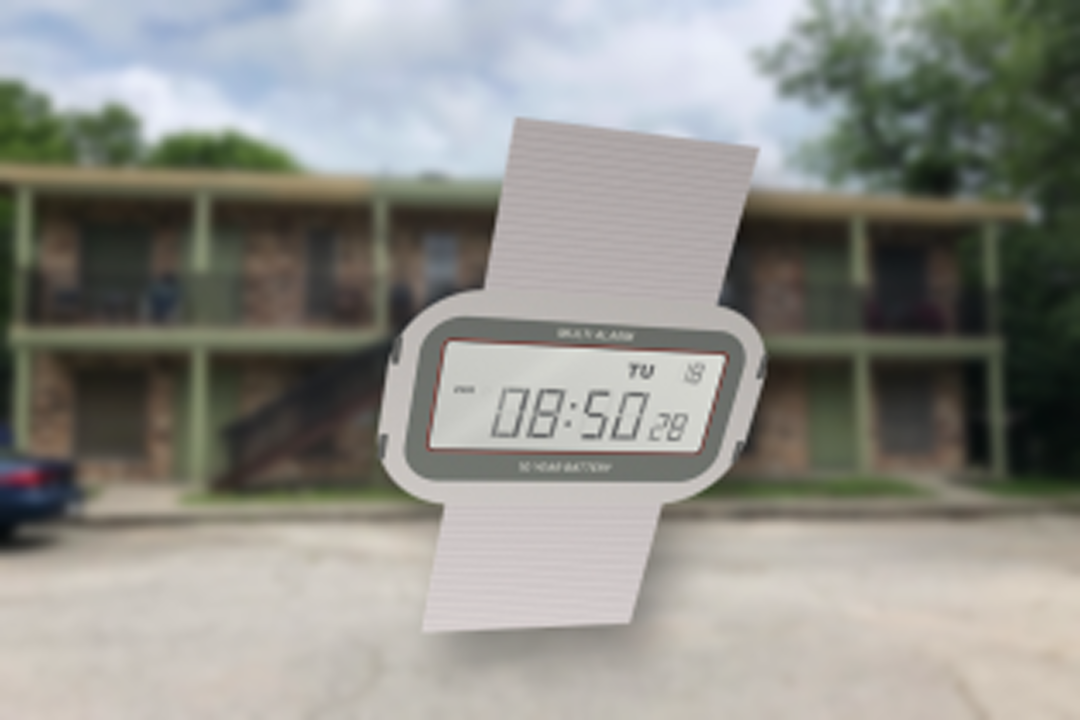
8:50:28
